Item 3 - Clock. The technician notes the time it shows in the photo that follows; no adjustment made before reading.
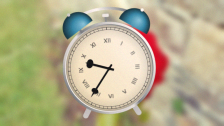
9:36
